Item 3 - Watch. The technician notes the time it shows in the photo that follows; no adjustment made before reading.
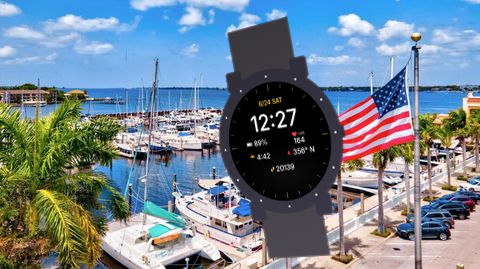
12:27
